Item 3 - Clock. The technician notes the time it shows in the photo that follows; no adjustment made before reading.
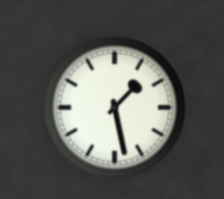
1:28
